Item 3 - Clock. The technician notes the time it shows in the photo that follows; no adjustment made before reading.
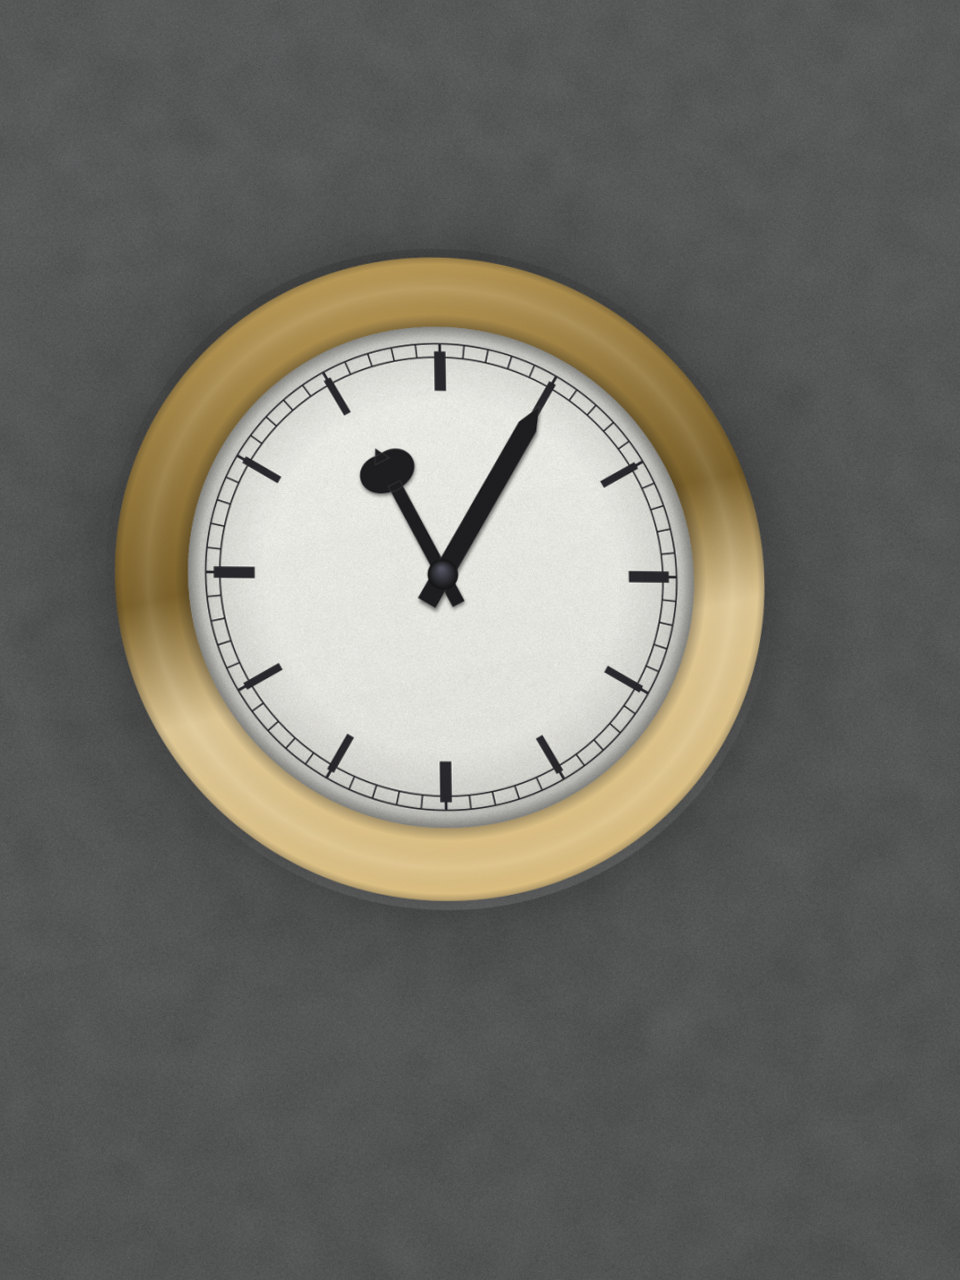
11:05
